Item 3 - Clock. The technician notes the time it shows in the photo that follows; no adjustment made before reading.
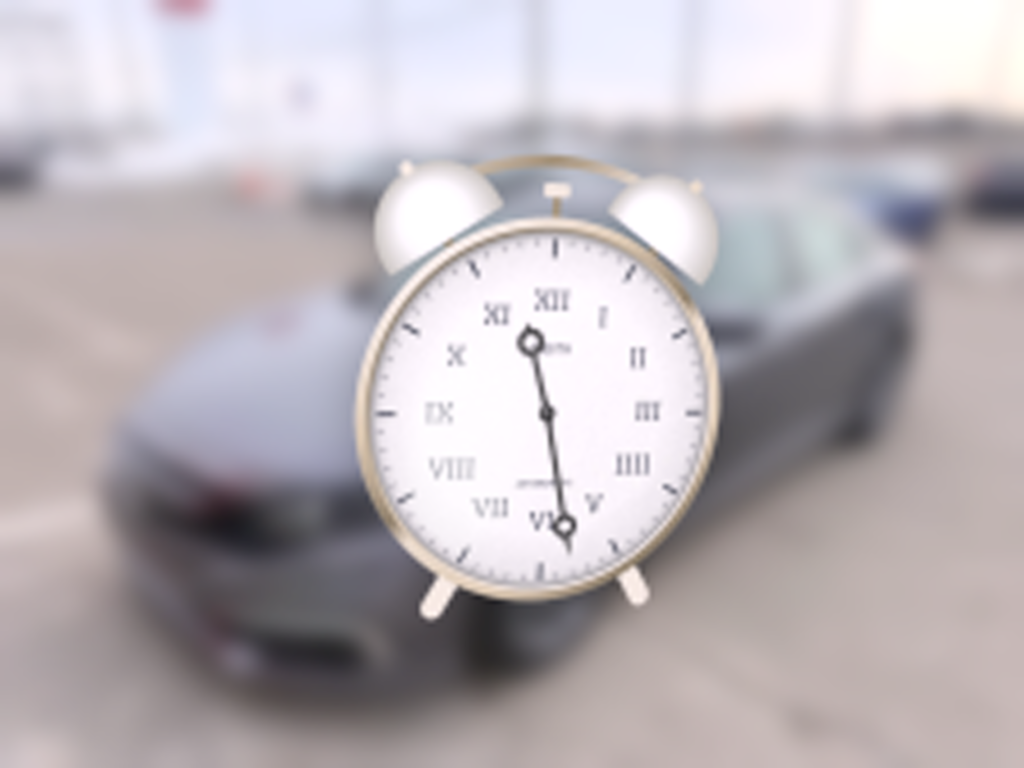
11:28
